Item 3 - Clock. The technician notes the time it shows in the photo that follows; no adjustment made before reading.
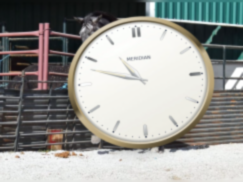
10:48
